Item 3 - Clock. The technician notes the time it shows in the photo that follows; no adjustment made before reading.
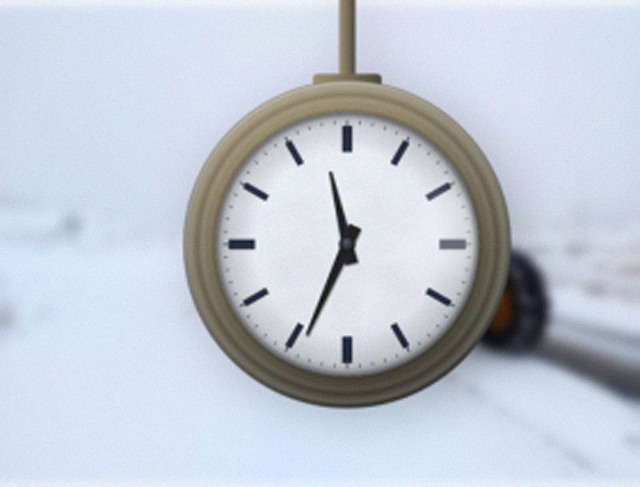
11:34
